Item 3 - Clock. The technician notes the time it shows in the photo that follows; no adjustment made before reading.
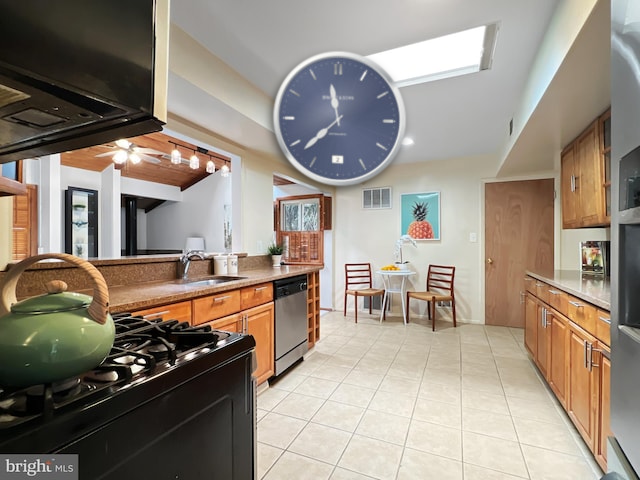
11:38
